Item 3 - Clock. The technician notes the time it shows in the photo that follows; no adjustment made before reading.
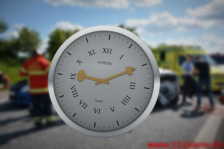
9:10
